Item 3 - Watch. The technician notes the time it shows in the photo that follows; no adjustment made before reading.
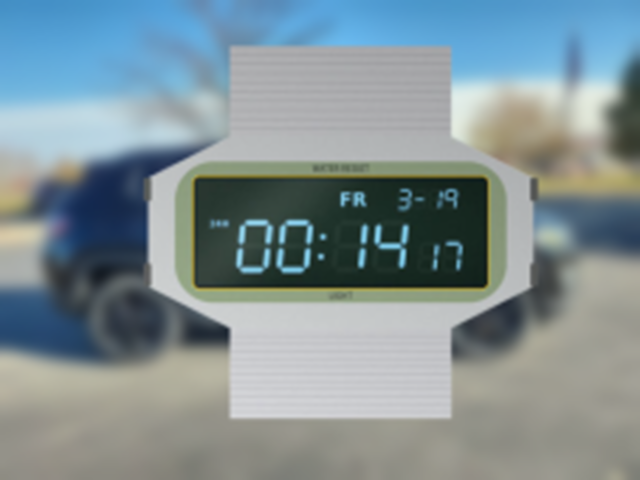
0:14:17
